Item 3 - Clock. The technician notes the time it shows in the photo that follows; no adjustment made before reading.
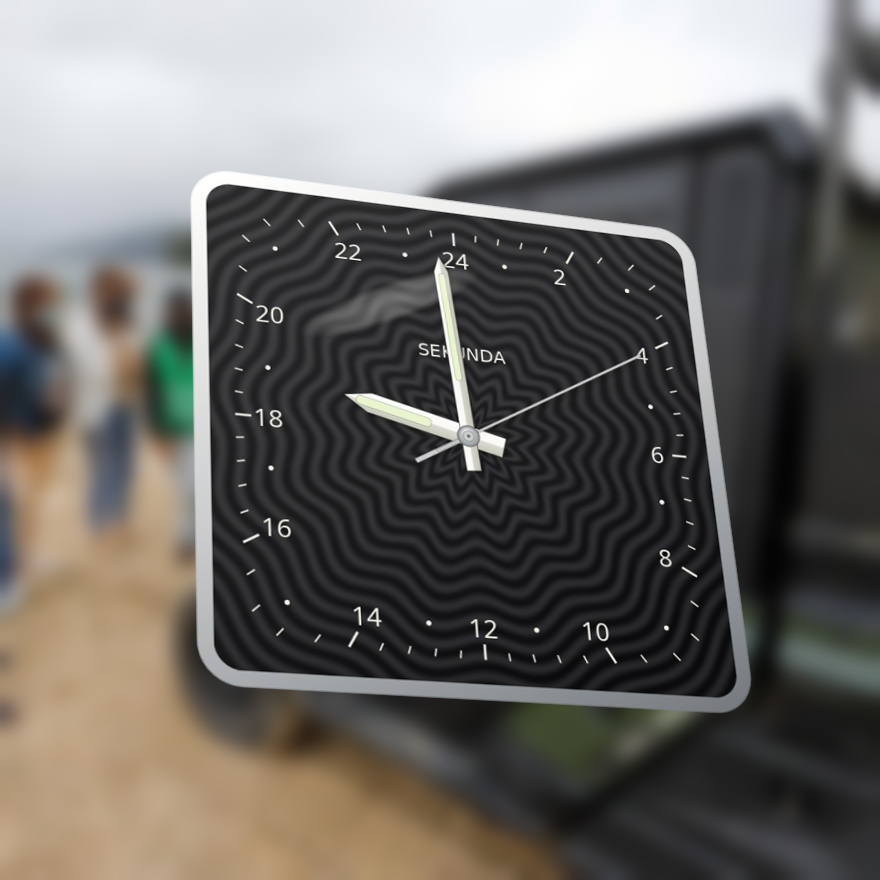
18:59:10
